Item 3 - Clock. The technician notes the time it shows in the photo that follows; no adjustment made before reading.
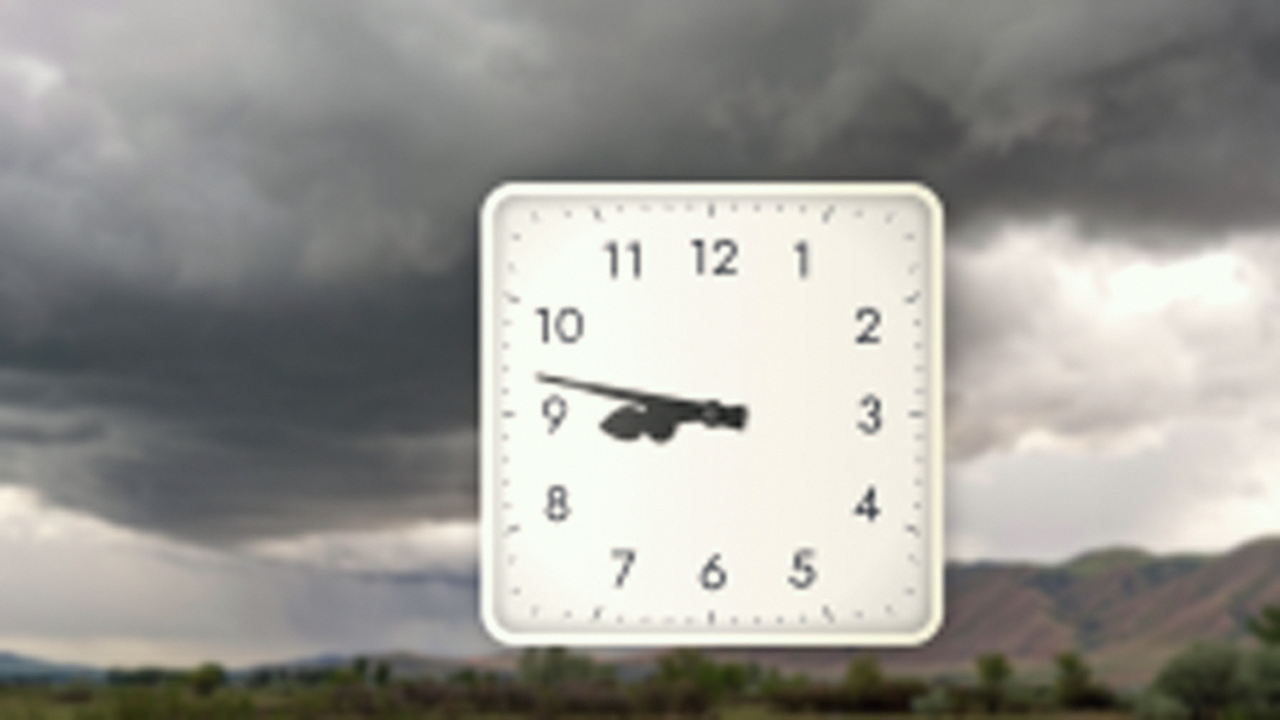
8:47
